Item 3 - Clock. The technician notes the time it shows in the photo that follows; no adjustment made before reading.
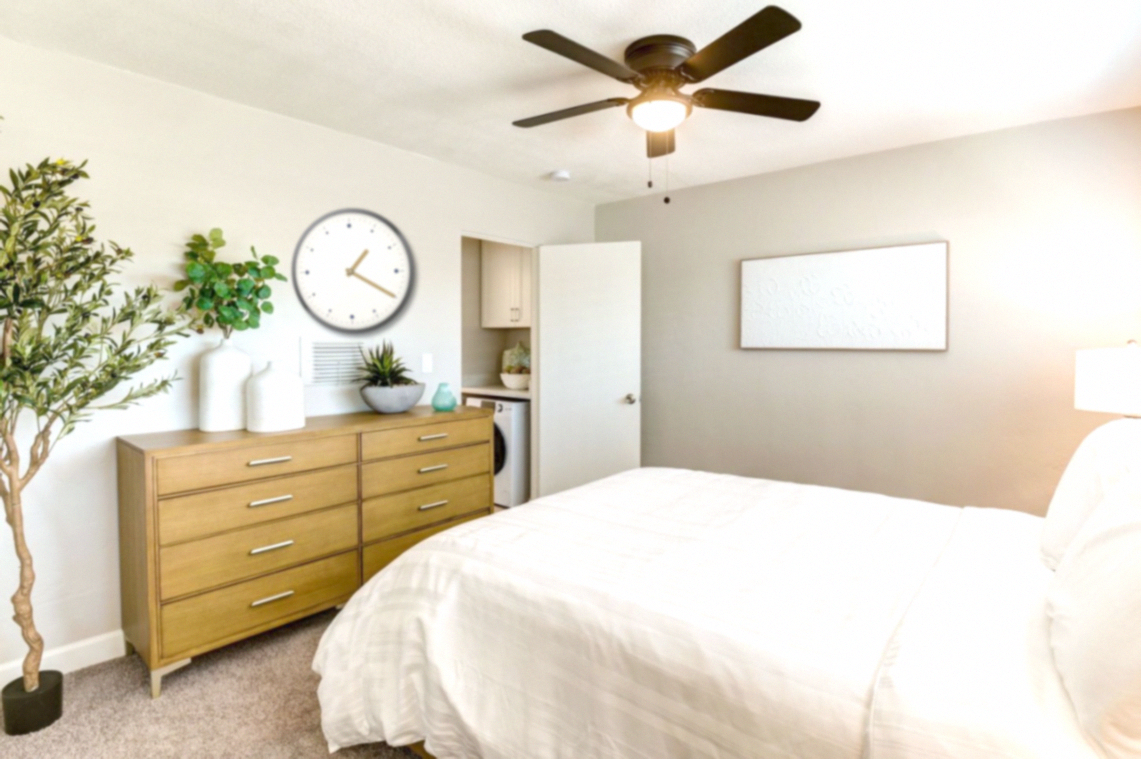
1:20
